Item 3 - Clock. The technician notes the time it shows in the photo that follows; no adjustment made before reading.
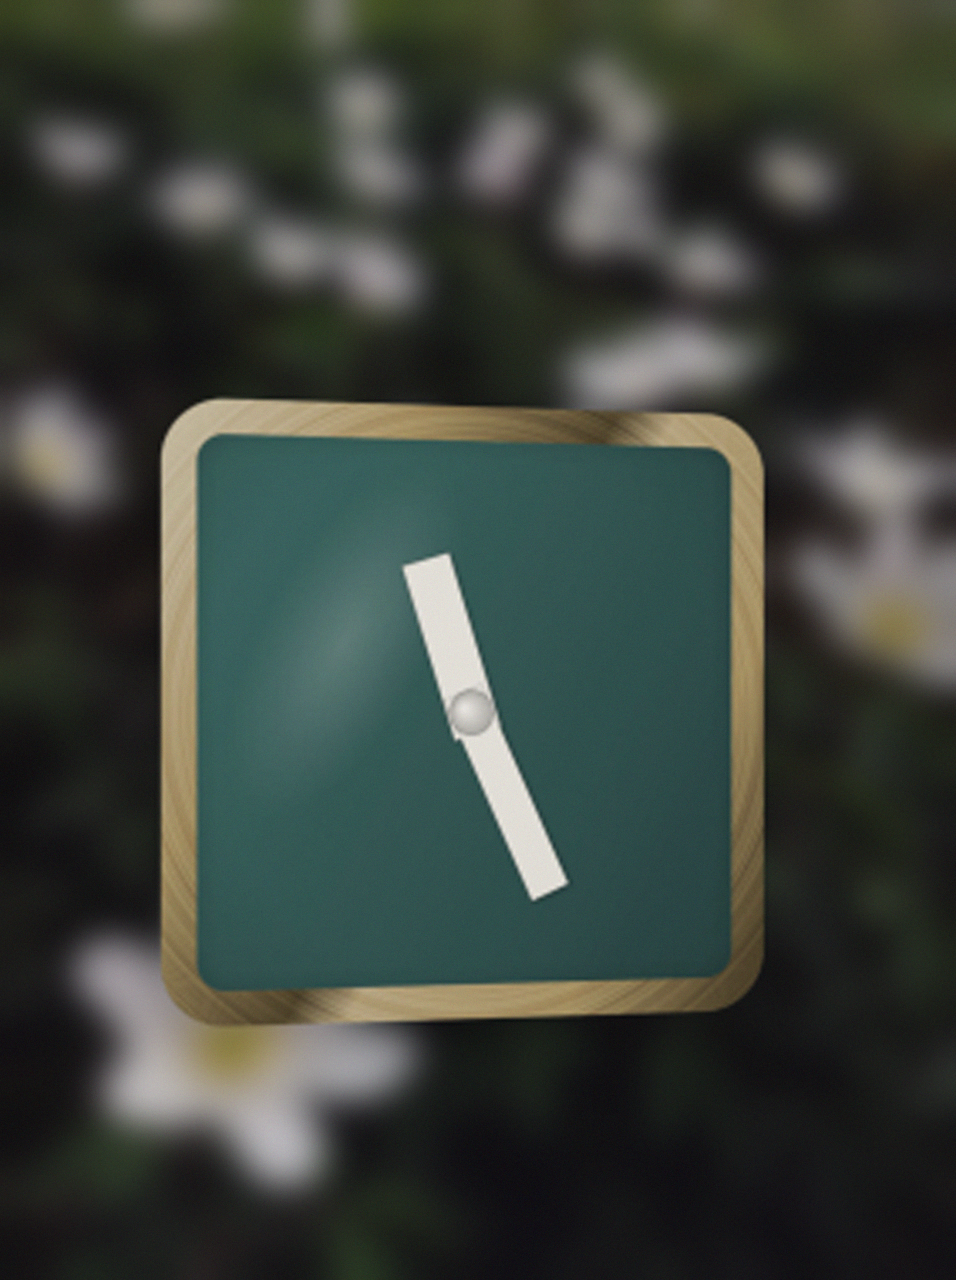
11:26
